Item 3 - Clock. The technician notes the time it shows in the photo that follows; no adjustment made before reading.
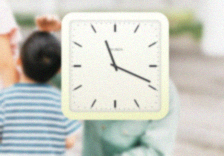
11:19
